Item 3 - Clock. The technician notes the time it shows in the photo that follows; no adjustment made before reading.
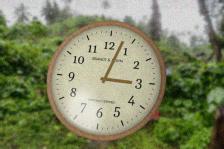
3:03
